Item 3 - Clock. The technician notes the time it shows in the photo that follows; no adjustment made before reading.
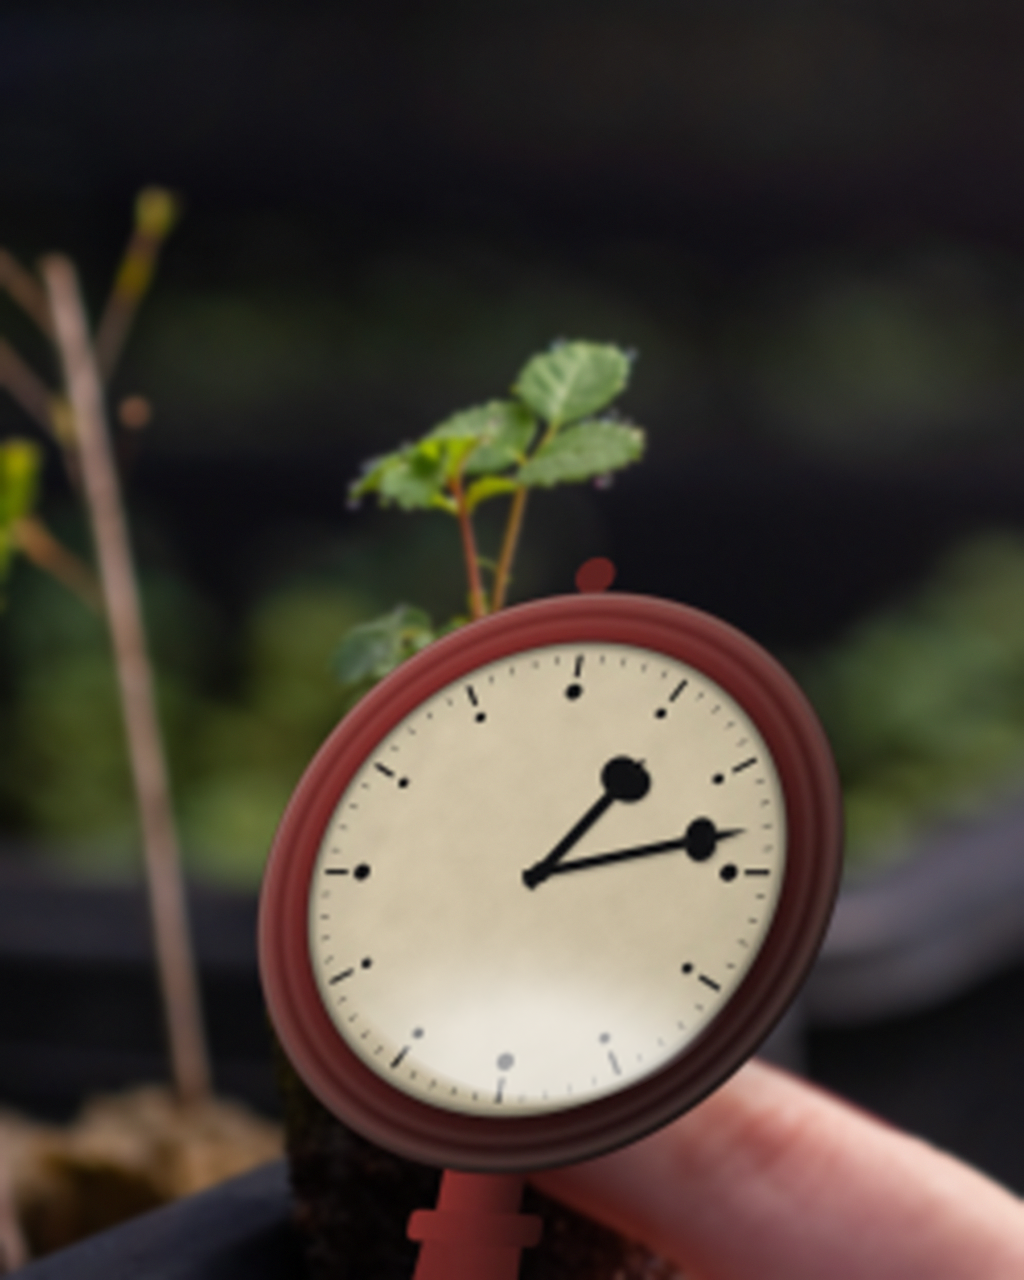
1:13
